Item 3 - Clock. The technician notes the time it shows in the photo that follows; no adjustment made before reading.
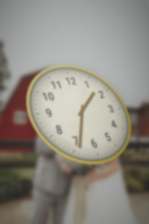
1:34
